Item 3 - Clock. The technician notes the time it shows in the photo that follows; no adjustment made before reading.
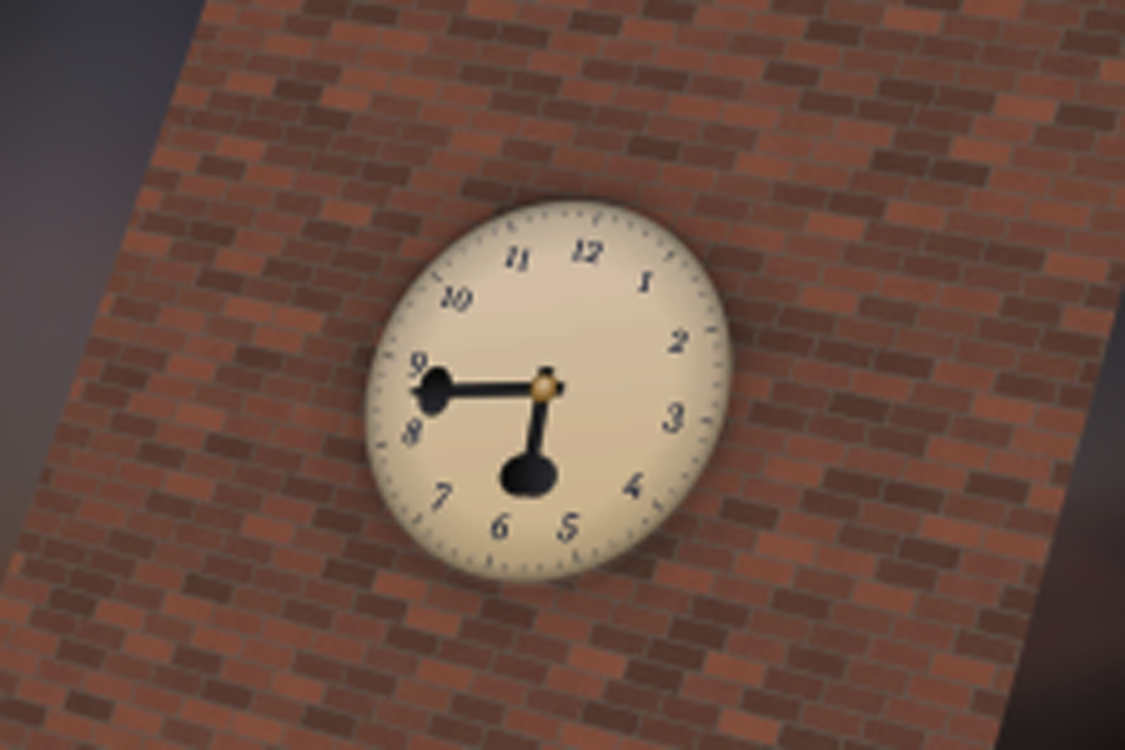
5:43
